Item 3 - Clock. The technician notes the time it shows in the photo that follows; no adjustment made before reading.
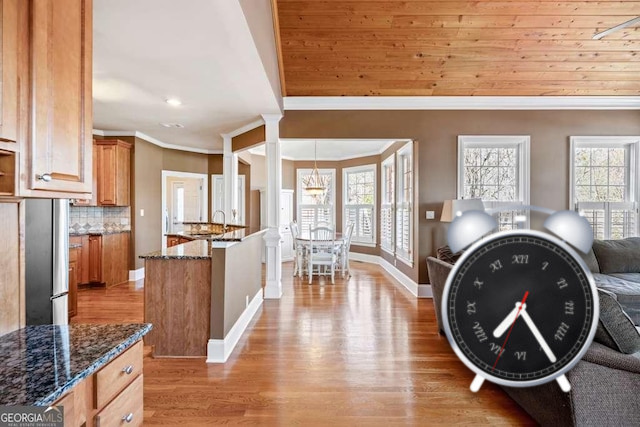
7:24:34
